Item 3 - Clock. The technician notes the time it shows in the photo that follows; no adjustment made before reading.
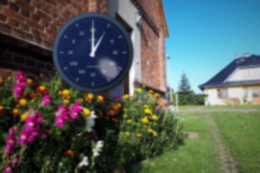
1:00
